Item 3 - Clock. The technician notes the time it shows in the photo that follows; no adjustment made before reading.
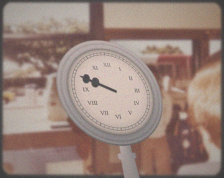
9:49
